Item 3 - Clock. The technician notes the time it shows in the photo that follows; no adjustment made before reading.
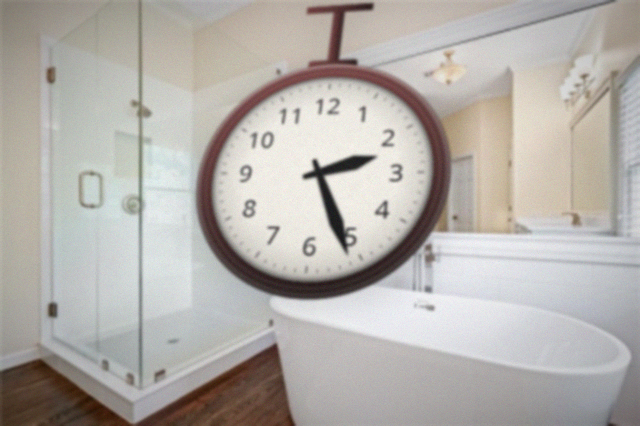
2:26
